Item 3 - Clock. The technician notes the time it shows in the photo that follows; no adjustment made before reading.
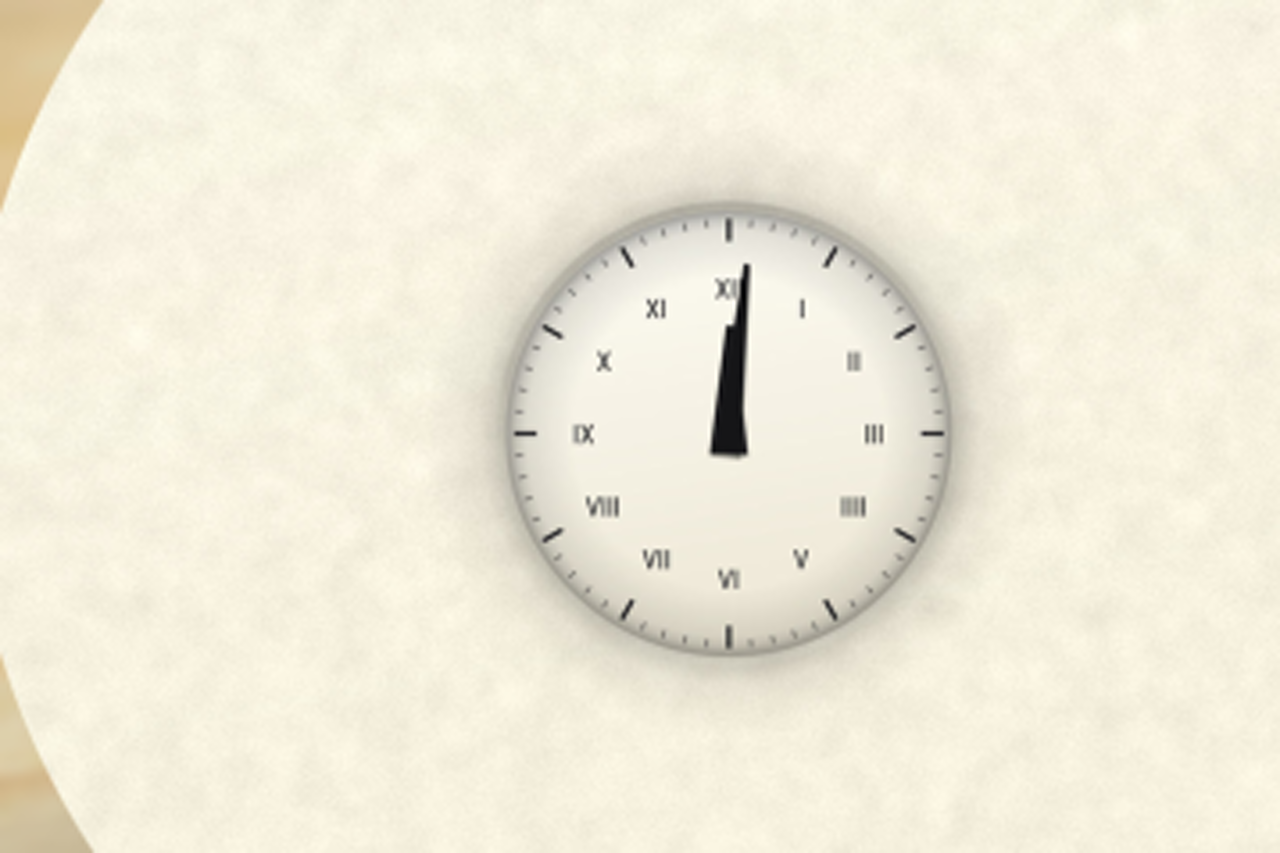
12:01
